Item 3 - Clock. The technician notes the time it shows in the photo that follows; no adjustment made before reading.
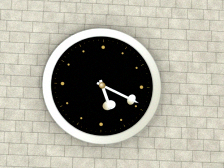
5:19
